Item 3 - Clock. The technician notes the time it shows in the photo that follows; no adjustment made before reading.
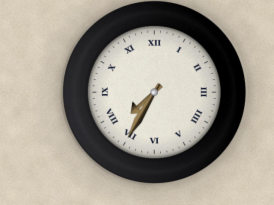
7:35
